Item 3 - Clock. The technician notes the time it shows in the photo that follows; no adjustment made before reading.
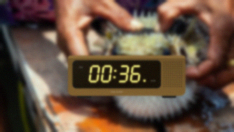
0:36
